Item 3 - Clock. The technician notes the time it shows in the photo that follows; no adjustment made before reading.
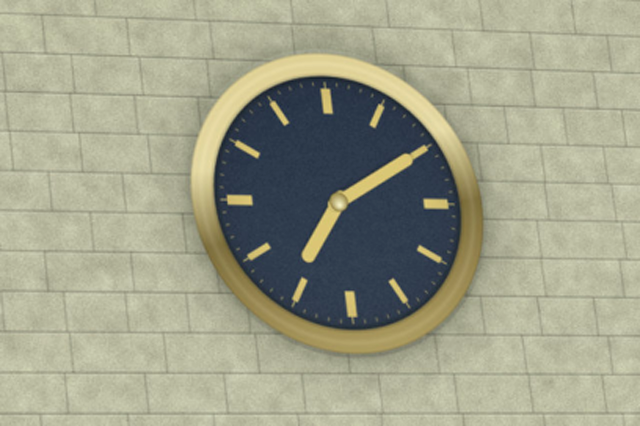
7:10
